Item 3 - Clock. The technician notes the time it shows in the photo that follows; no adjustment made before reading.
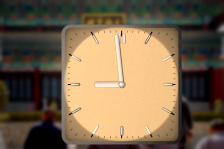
8:59
